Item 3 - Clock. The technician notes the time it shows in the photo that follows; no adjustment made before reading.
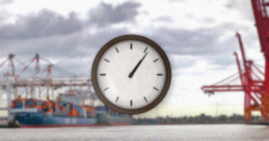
1:06
